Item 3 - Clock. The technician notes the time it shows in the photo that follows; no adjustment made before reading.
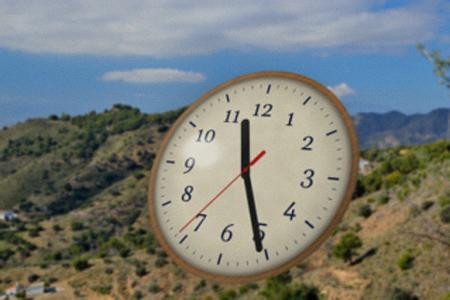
11:25:36
